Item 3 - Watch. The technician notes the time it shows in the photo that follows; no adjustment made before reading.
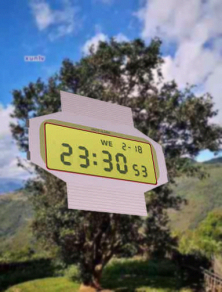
23:30:53
